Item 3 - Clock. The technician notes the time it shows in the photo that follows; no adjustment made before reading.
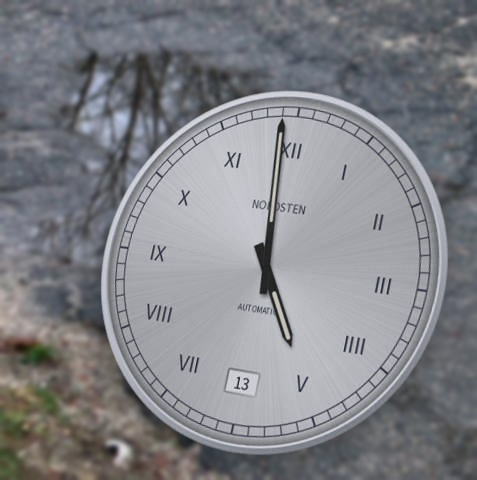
4:59
